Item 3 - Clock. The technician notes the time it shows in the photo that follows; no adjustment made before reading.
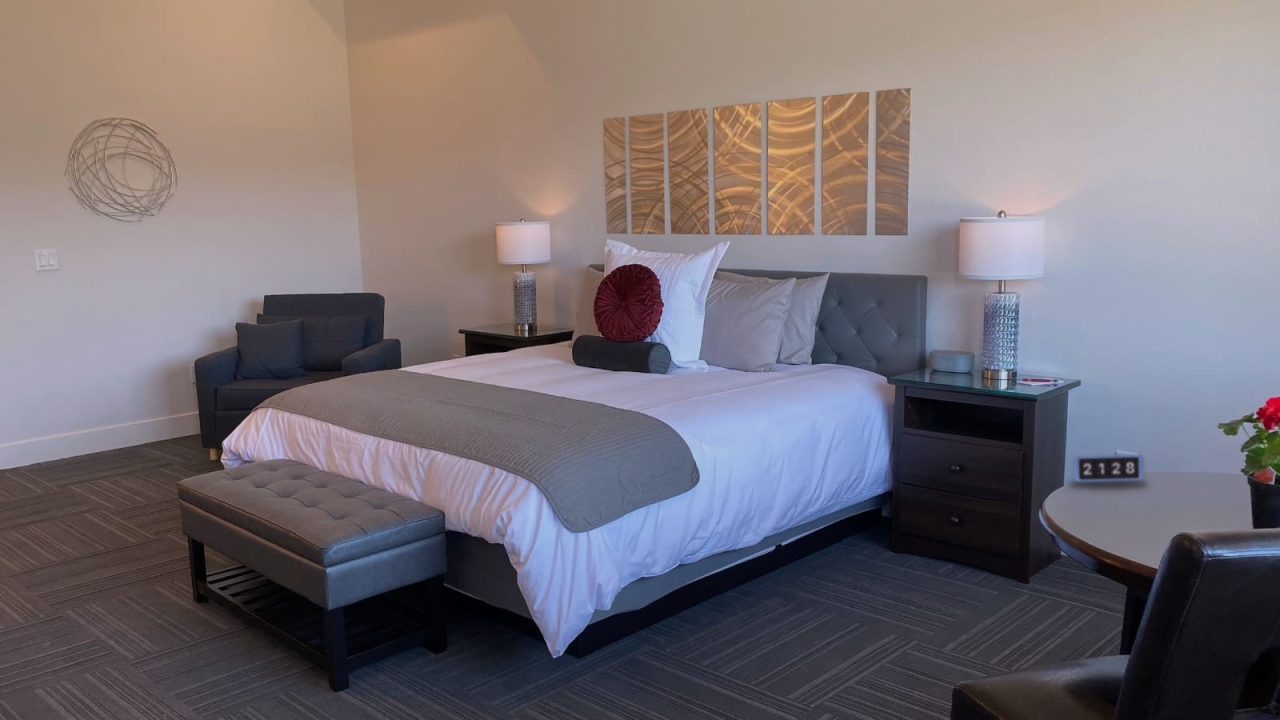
21:28
